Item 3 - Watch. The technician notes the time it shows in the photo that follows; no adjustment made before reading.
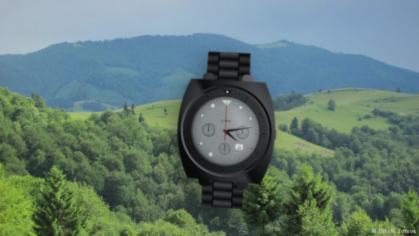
4:13
